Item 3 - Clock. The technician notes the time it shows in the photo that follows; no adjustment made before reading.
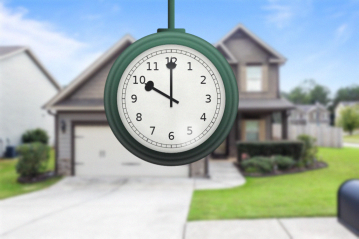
10:00
